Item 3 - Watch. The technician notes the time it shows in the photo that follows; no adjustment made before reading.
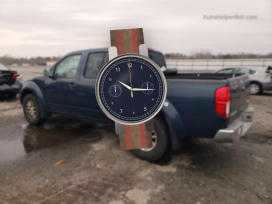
10:16
